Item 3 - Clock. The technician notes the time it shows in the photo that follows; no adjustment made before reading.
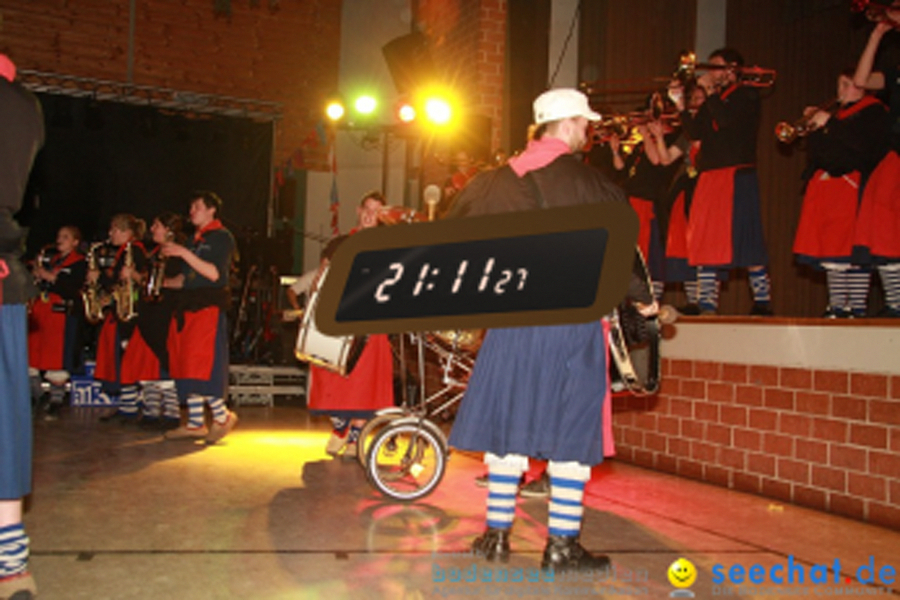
21:11:27
